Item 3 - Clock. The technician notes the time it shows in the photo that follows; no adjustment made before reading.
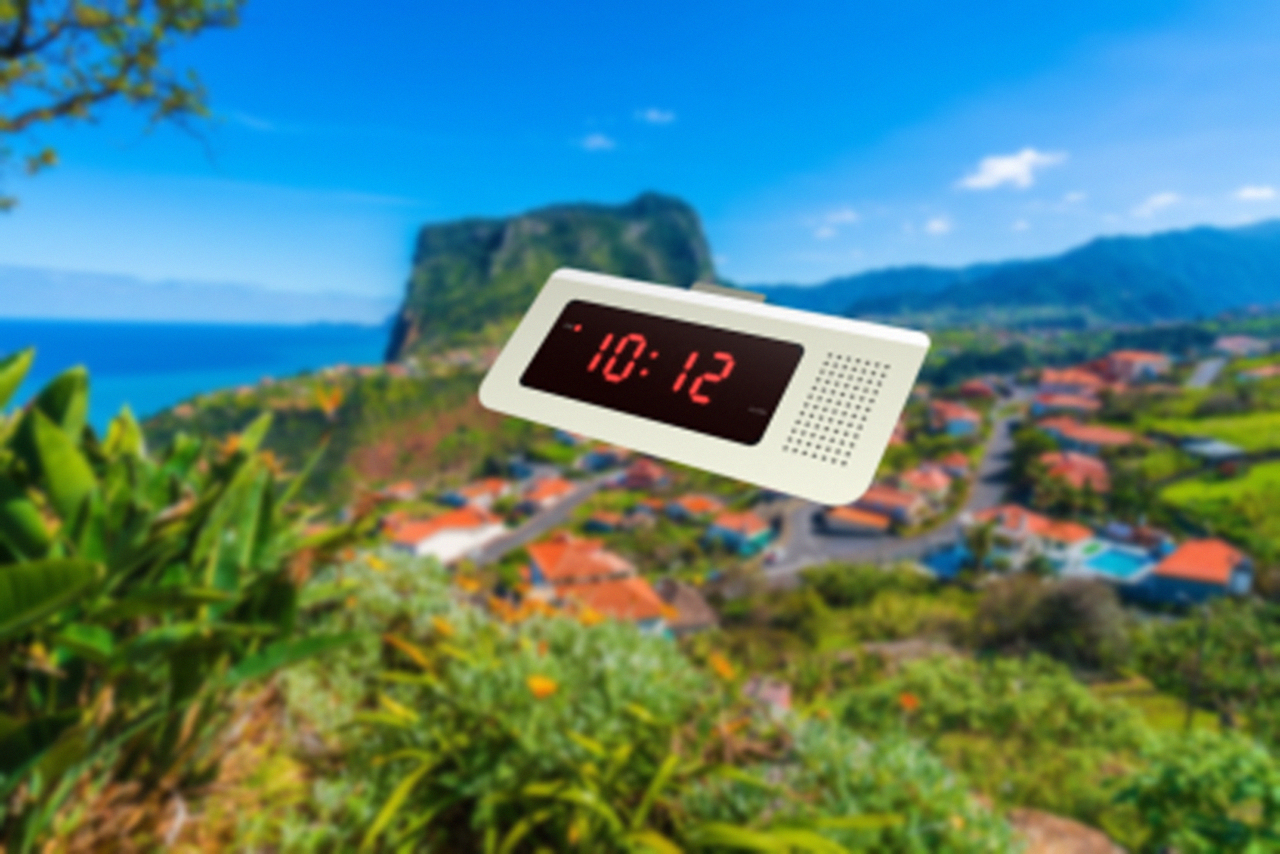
10:12
